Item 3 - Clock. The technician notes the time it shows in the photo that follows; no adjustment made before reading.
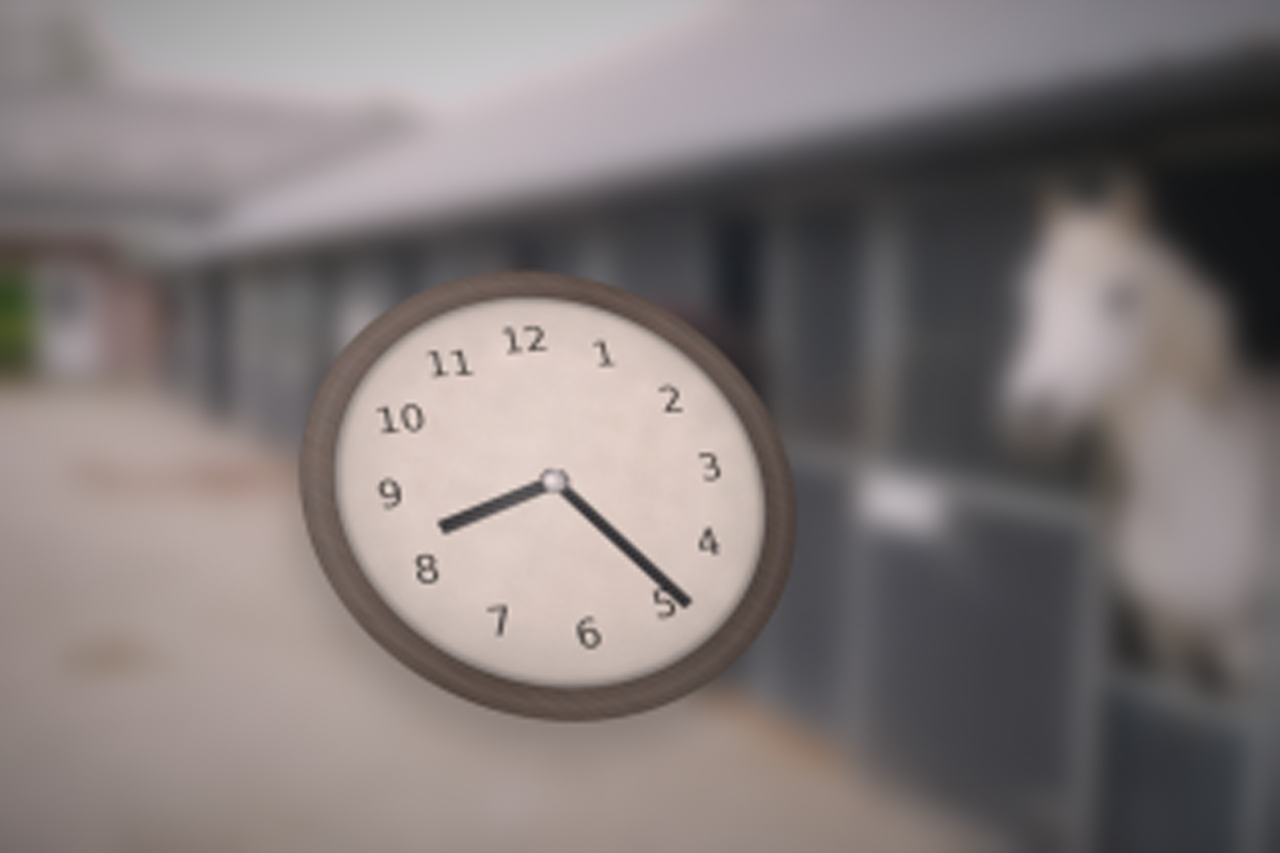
8:24
